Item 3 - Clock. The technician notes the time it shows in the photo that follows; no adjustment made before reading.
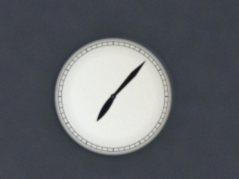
7:07
